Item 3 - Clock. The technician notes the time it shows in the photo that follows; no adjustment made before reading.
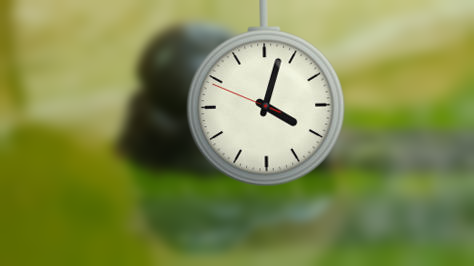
4:02:49
